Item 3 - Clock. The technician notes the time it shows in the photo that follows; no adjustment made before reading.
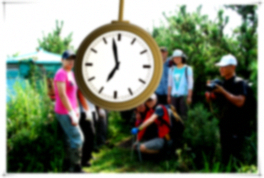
6:58
